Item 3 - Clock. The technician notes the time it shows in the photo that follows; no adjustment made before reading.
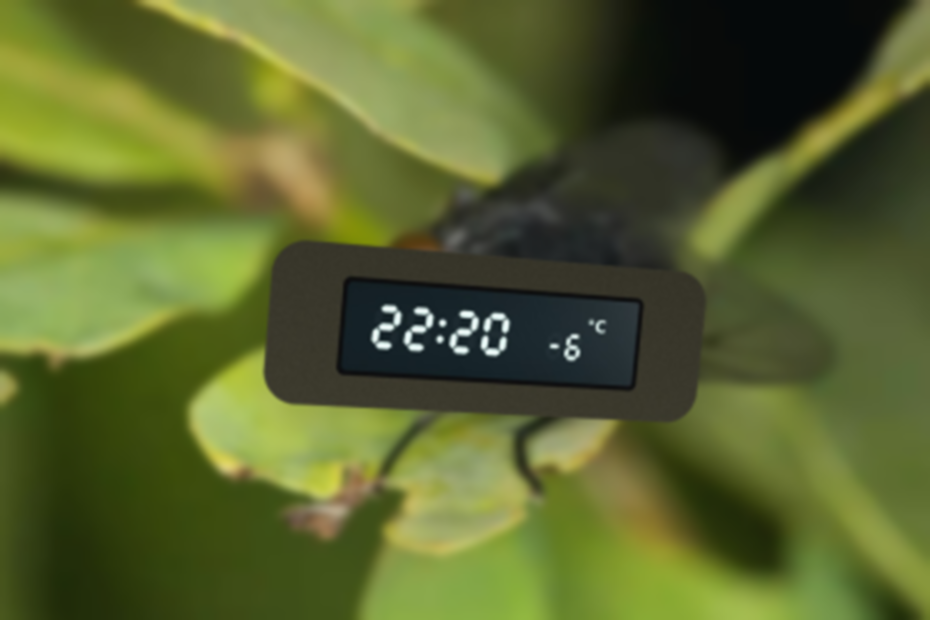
22:20
